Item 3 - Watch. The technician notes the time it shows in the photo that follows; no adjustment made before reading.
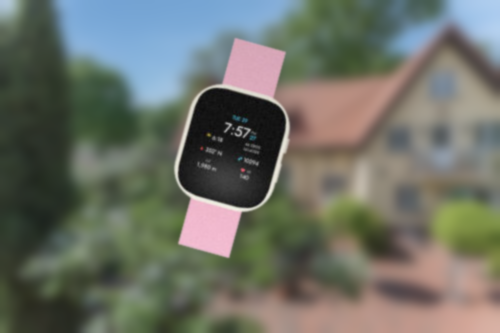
7:57
